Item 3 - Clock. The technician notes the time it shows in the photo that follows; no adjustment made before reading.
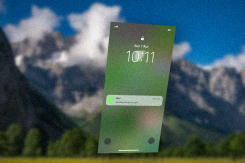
10:11
